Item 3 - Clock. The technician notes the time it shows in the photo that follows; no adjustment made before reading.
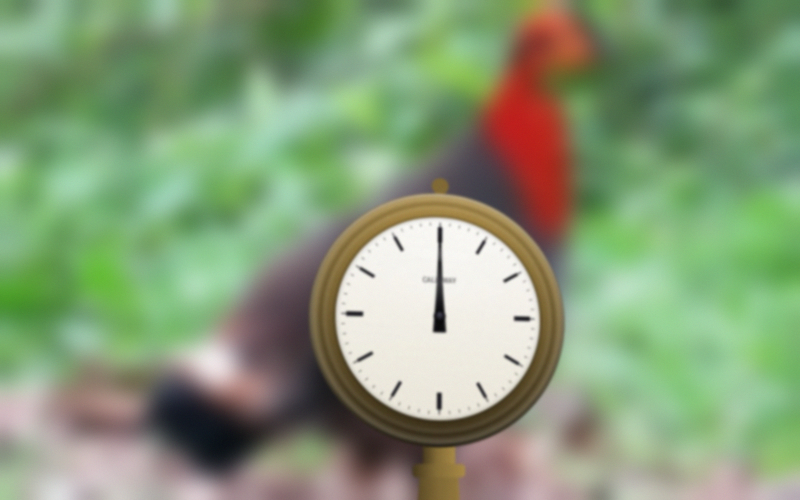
12:00
